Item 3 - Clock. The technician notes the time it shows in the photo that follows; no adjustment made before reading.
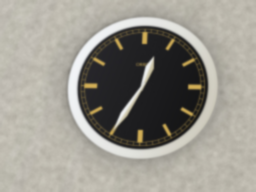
12:35
